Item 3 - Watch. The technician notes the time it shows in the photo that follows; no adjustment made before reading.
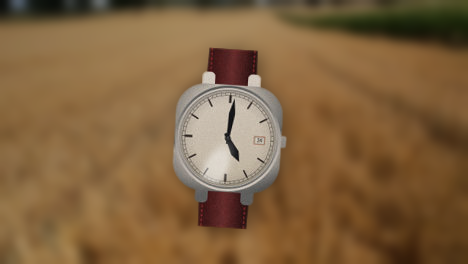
5:01
